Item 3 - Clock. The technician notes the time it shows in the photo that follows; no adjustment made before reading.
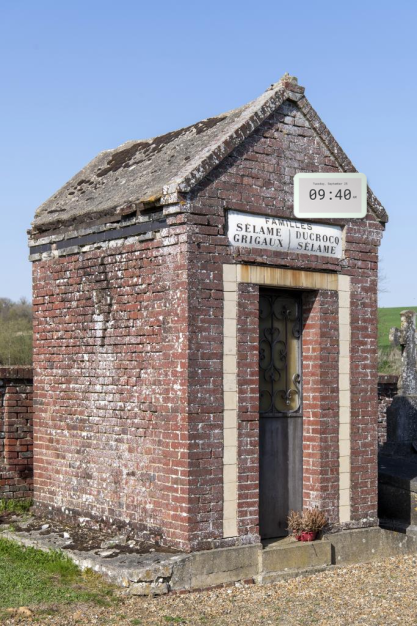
9:40
